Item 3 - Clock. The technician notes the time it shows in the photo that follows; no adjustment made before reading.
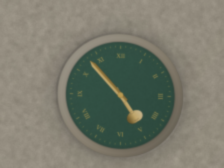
4:53
